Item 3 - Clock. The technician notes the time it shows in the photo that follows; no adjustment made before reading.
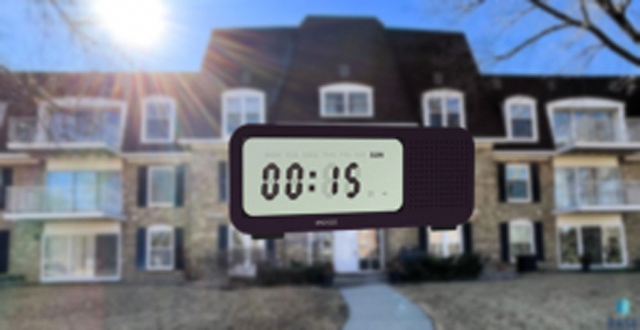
0:15
